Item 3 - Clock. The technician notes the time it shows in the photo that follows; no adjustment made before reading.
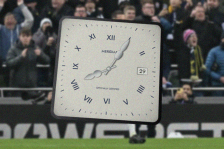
8:05
